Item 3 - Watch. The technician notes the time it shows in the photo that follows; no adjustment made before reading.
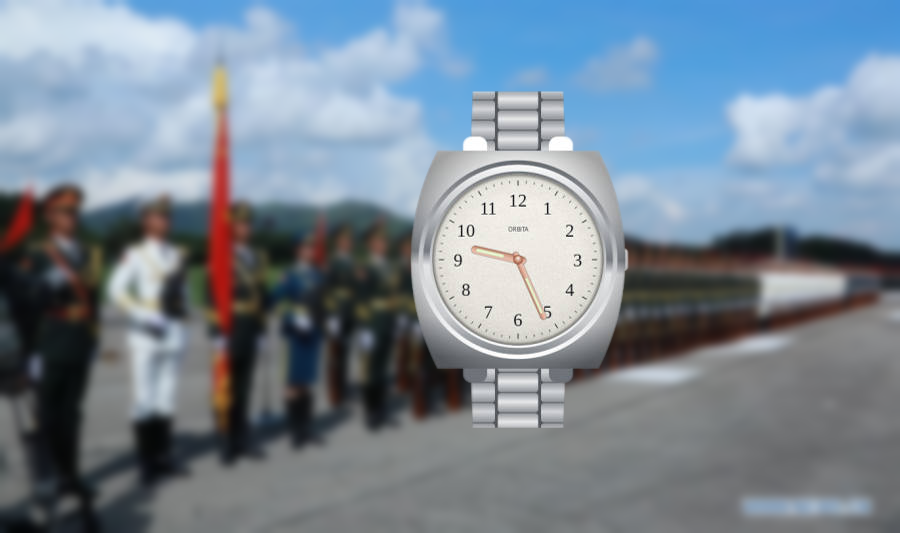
9:26
